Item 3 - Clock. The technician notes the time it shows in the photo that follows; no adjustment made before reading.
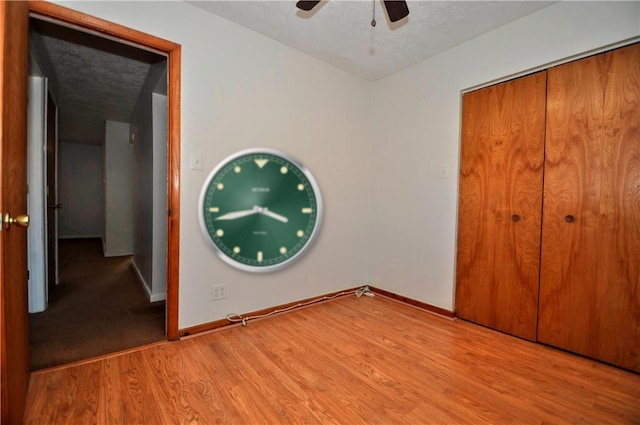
3:43
